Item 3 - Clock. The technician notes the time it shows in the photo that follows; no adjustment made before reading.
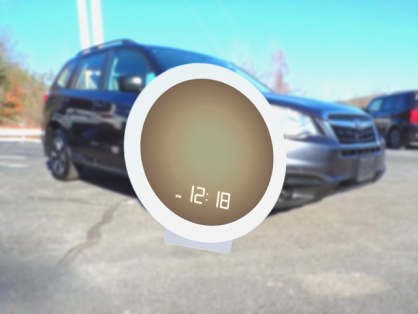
12:18
